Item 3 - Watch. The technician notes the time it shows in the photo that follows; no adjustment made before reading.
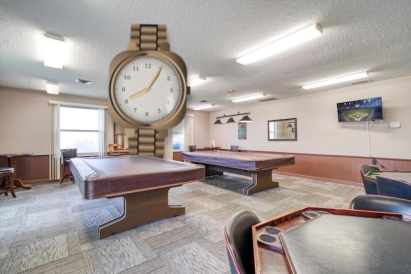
8:05
